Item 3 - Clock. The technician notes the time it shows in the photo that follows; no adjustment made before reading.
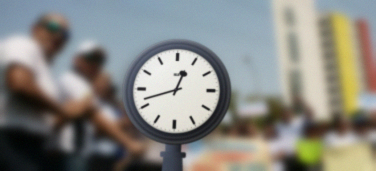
12:42
